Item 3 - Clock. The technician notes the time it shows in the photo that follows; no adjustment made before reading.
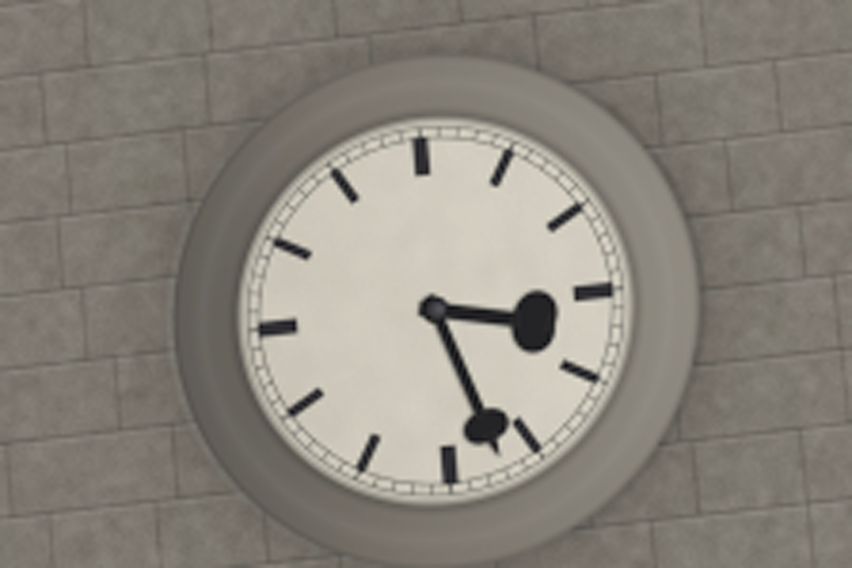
3:27
